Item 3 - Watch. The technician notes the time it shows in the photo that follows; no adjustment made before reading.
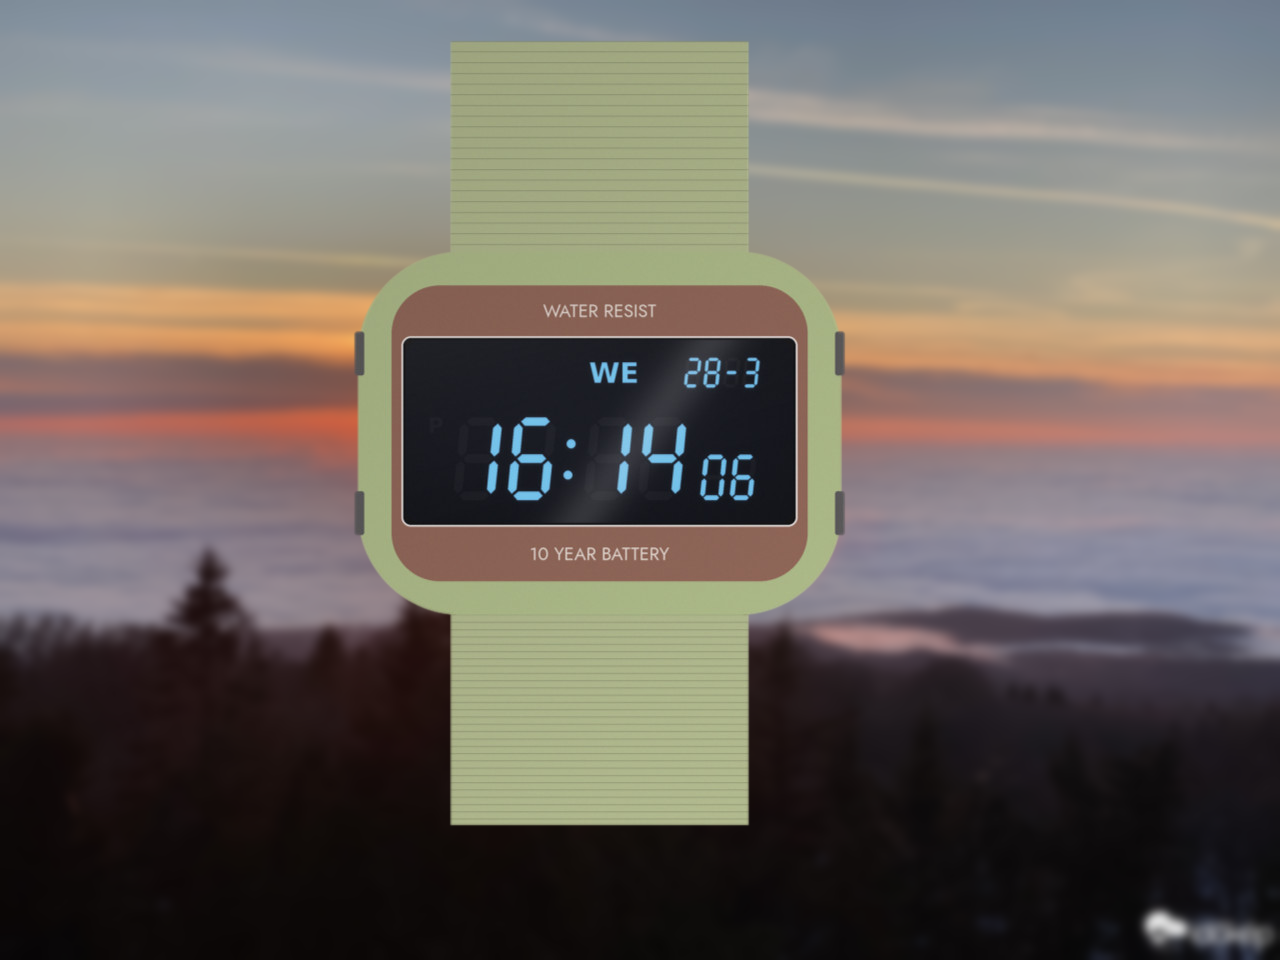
16:14:06
